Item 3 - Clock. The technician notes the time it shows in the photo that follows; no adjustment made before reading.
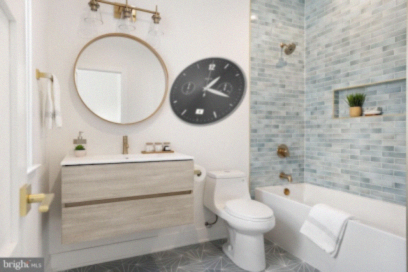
1:18
